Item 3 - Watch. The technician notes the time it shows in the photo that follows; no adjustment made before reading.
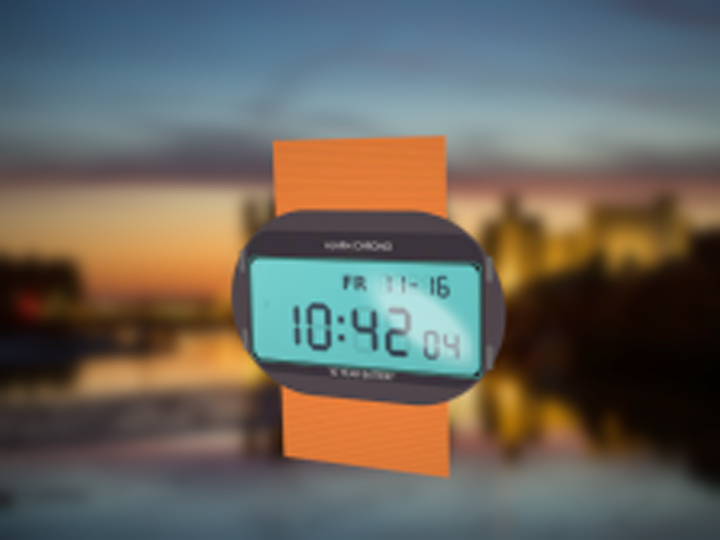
10:42:04
